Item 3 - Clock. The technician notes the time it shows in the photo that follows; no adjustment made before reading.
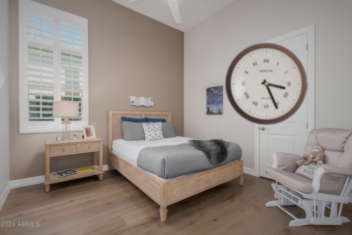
3:26
